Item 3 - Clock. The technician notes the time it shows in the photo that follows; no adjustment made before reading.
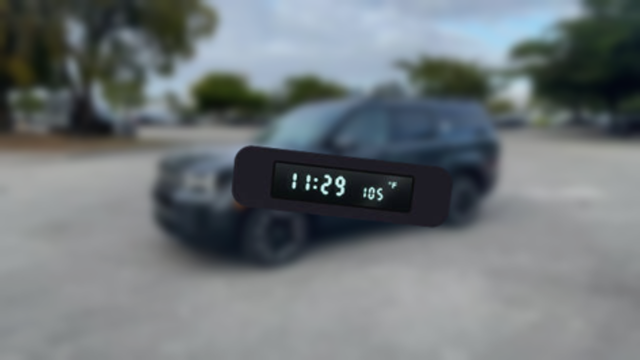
11:29
